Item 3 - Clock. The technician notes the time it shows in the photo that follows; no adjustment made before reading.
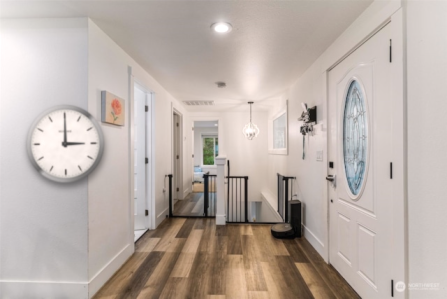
3:00
